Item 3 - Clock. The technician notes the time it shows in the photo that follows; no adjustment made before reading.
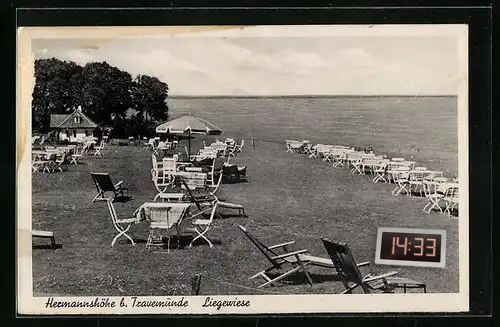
14:33
